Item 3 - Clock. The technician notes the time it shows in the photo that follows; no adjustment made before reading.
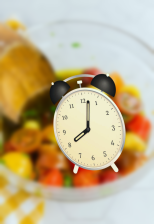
8:02
